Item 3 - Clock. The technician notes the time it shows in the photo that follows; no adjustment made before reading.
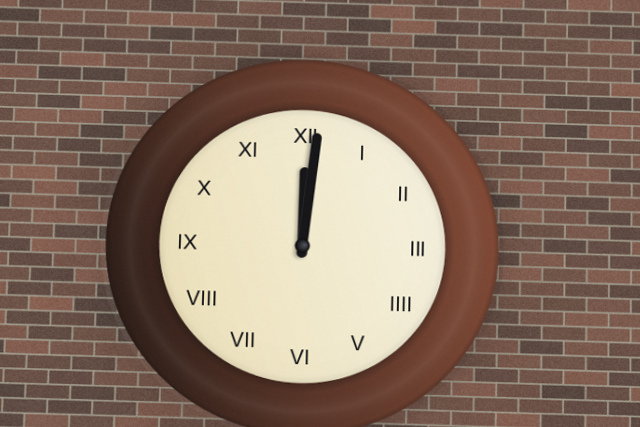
12:01
